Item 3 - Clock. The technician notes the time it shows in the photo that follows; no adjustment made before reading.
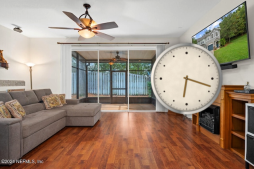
6:18
